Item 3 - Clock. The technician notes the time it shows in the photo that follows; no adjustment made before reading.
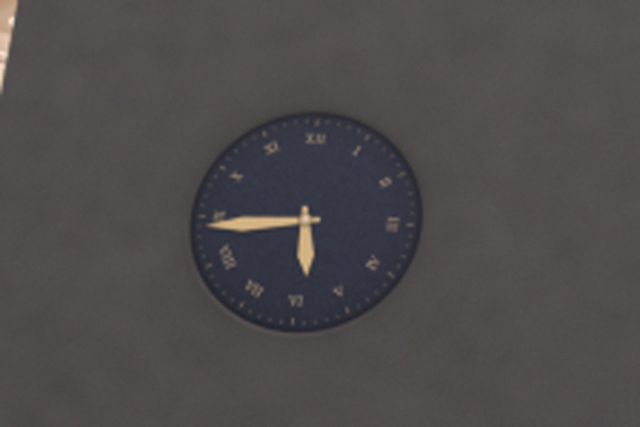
5:44
